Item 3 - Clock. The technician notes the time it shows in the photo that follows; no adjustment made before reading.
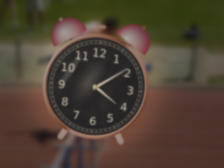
4:09
